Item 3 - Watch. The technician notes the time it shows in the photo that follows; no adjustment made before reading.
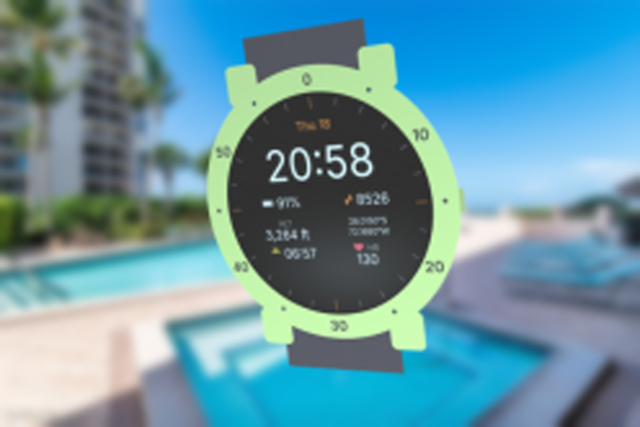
20:58
